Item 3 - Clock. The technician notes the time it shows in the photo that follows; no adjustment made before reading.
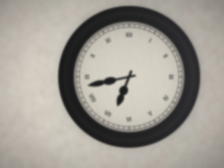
6:43
